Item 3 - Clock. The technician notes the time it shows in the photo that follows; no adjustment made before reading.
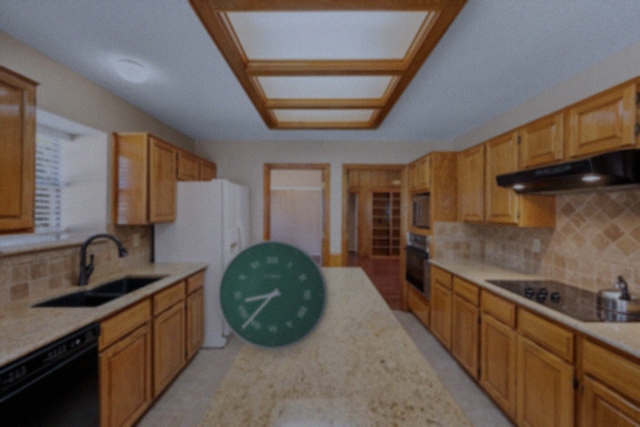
8:37
